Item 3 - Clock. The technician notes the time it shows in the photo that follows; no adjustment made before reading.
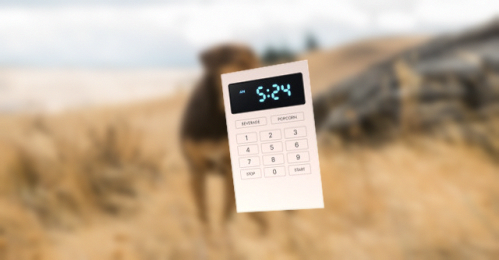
5:24
